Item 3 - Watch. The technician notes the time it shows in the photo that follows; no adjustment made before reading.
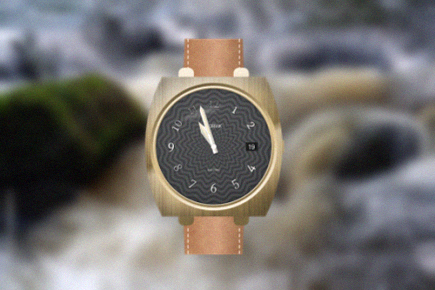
10:57
